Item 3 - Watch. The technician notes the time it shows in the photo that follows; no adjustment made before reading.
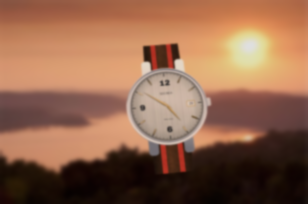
4:51
